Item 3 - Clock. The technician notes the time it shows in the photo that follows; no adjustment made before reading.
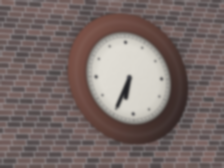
6:35
